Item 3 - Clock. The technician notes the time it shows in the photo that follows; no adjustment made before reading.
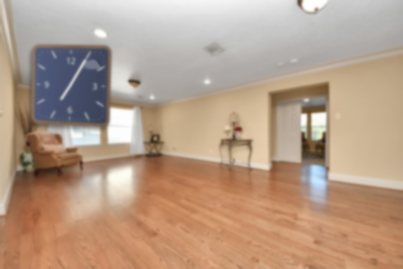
7:05
